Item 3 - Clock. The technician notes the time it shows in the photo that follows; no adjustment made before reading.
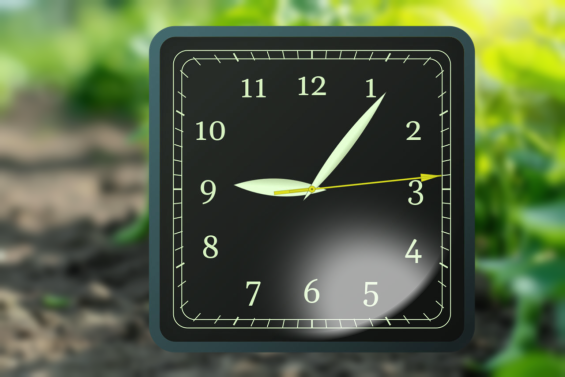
9:06:14
